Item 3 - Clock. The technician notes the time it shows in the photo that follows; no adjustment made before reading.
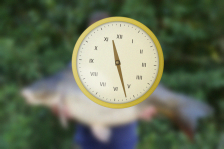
11:27
